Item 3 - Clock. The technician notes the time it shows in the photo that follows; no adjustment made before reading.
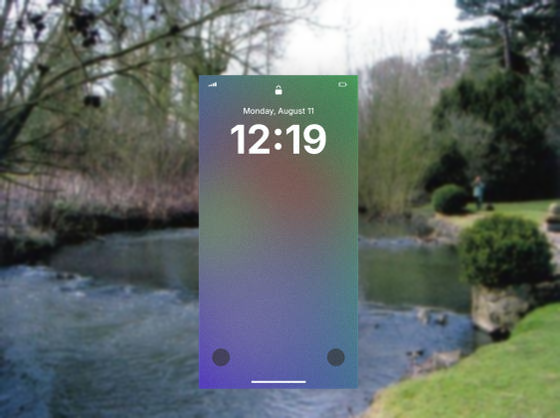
12:19
